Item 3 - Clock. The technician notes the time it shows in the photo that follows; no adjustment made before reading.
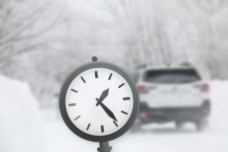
1:24
